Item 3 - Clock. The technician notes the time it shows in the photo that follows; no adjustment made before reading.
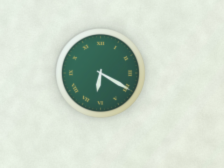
6:20
